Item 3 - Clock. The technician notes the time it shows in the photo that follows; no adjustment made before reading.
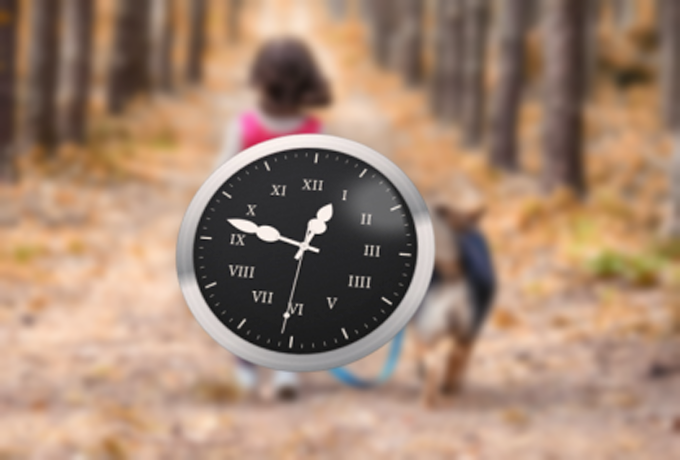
12:47:31
